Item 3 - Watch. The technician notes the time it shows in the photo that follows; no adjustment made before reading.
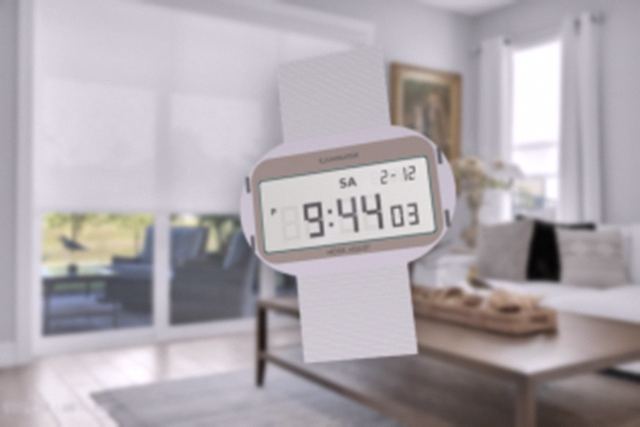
9:44:03
